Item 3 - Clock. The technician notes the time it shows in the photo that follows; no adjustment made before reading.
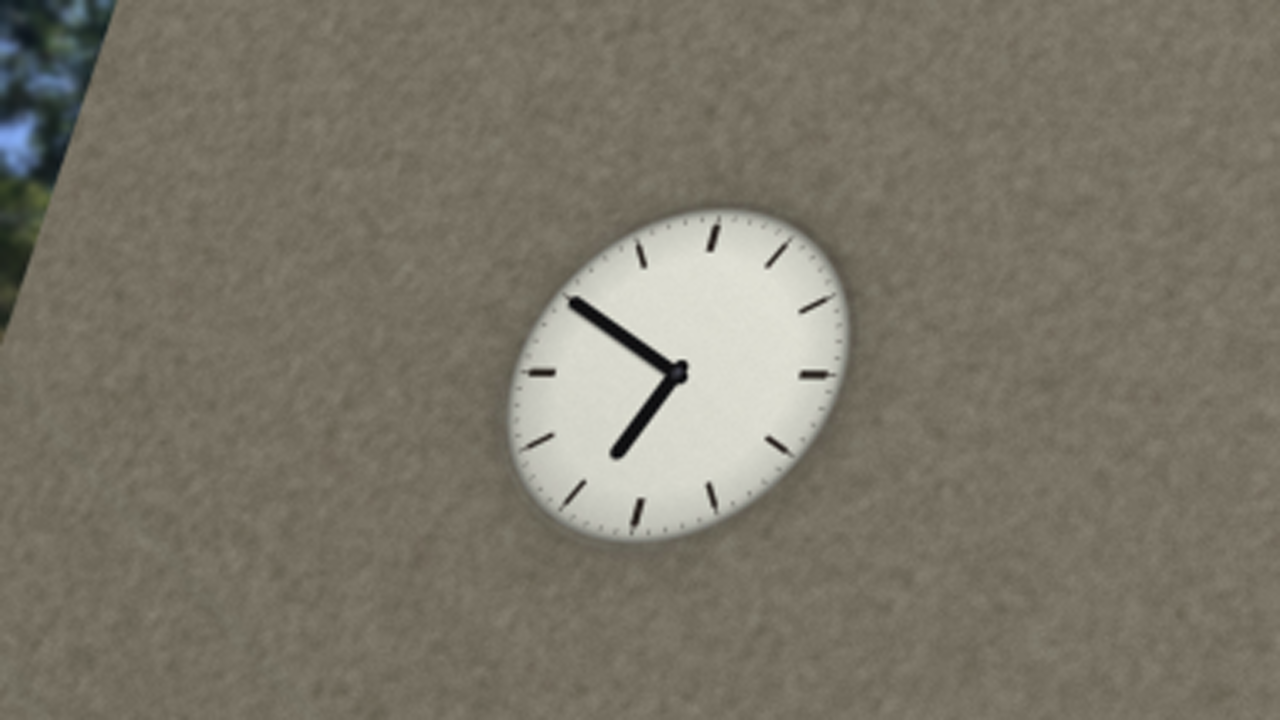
6:50
